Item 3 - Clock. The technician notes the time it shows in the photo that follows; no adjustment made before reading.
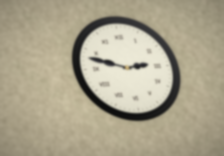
2:48
